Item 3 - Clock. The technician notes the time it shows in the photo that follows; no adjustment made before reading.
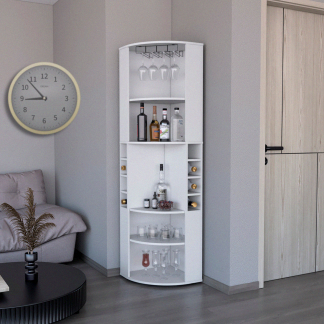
8:53
